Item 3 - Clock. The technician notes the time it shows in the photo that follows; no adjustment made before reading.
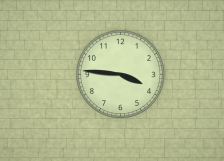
3:46
